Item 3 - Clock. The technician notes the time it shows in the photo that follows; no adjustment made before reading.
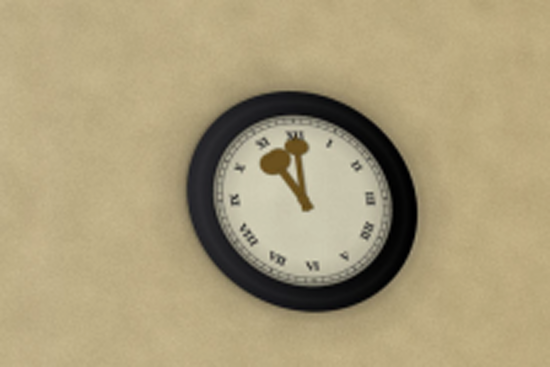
11:00
